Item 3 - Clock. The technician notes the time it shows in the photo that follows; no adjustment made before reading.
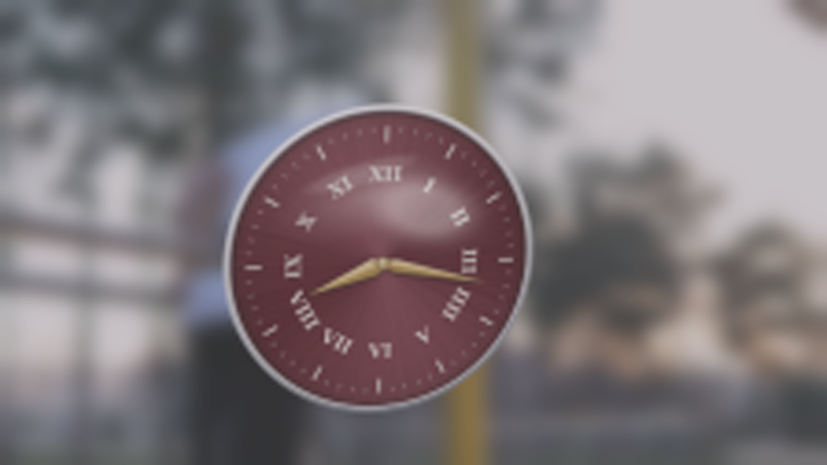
8:17
